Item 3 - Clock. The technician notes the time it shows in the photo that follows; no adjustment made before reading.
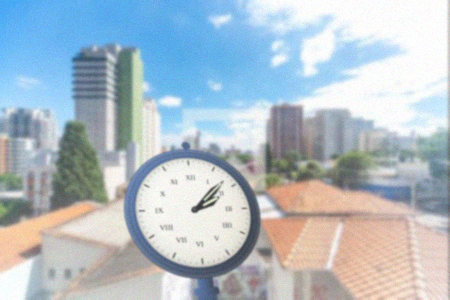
2:08
